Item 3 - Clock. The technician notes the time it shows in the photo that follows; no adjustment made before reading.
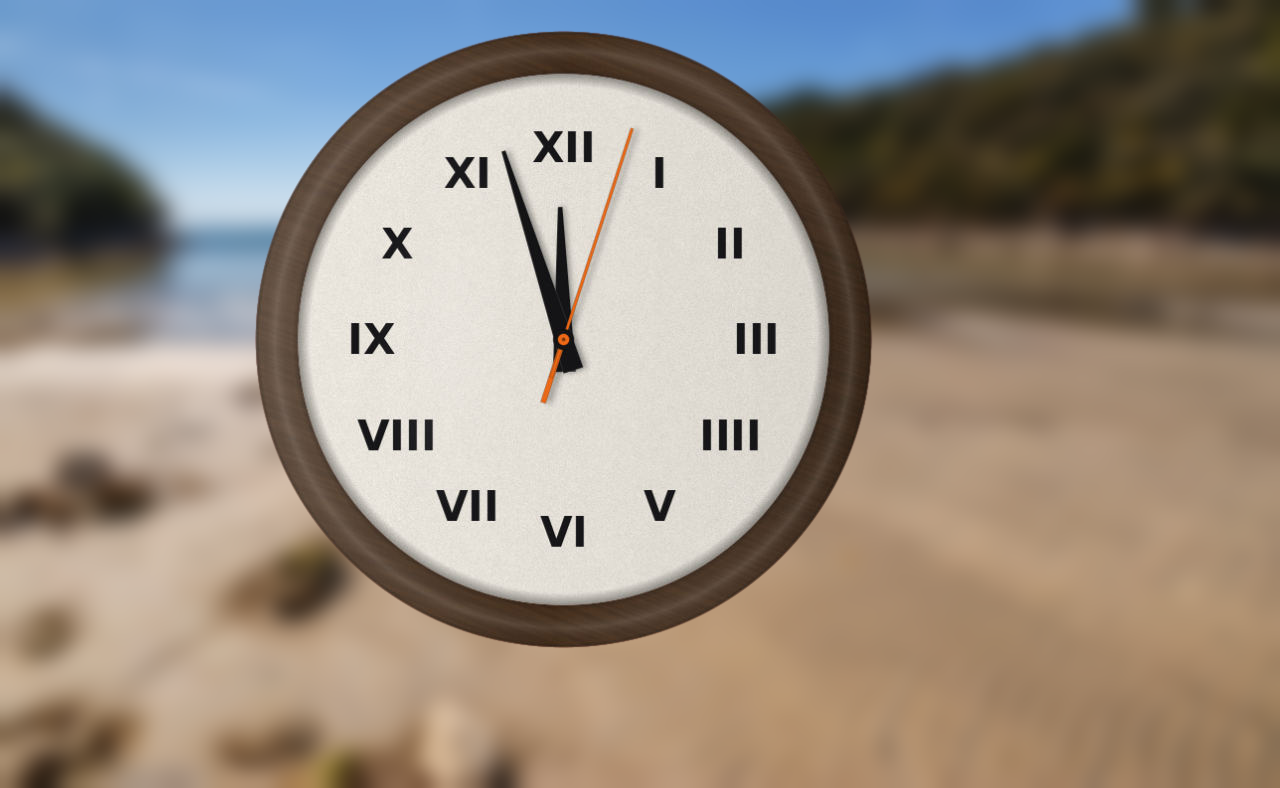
11:57:03
